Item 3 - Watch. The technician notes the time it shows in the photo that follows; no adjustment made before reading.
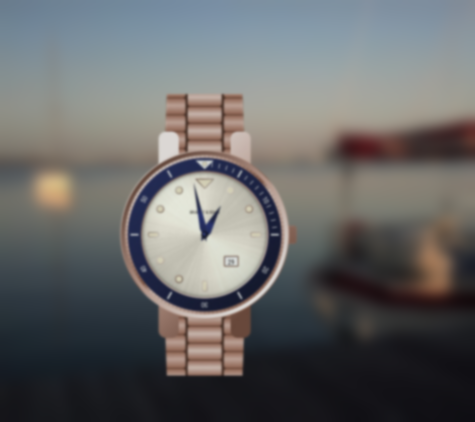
12:58
